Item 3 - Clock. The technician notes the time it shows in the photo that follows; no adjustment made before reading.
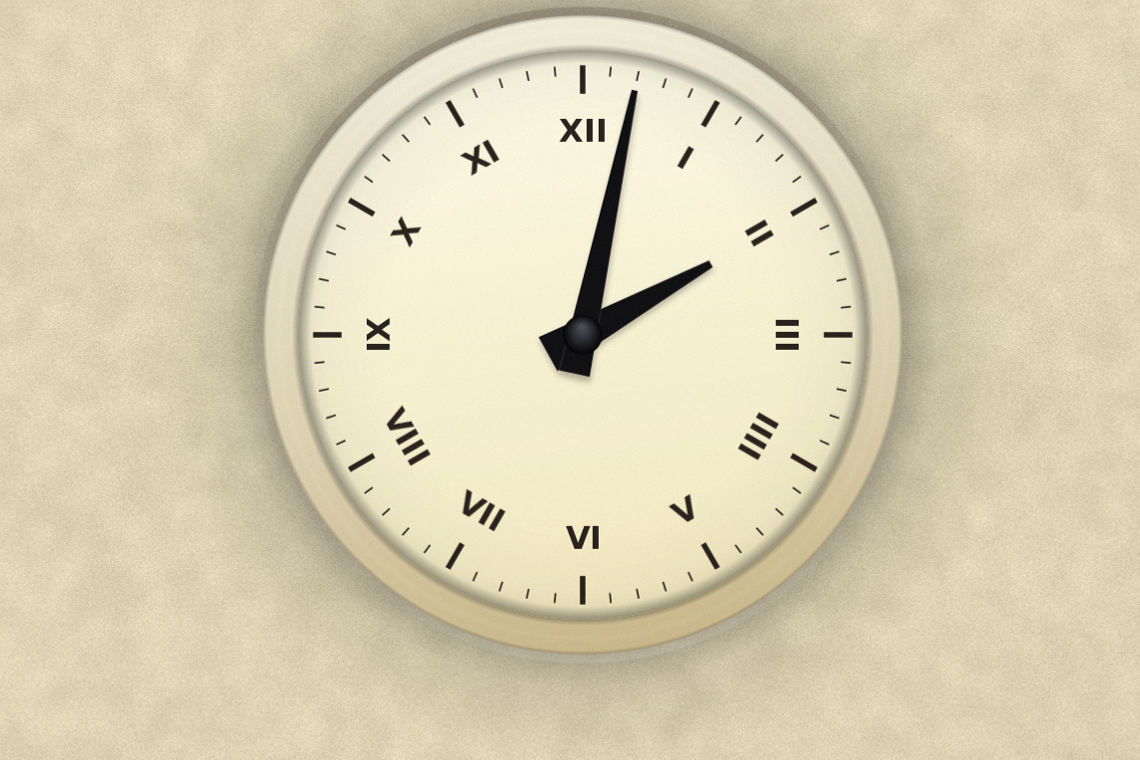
2:02
